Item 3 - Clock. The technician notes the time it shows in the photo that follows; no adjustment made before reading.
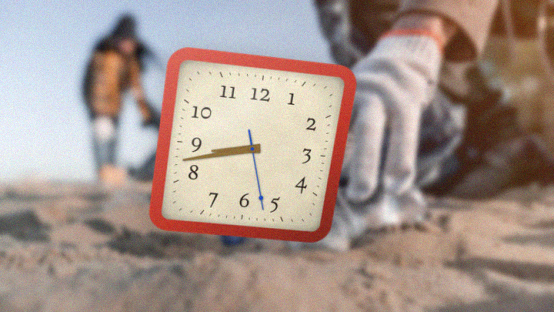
8:42:27
